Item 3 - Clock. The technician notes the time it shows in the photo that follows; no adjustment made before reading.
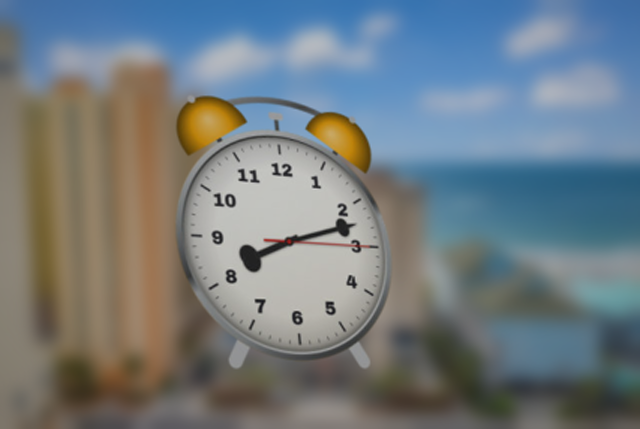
8:12:15
